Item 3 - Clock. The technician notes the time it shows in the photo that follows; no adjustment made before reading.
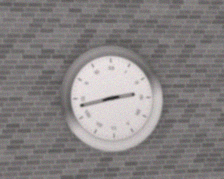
2:43
